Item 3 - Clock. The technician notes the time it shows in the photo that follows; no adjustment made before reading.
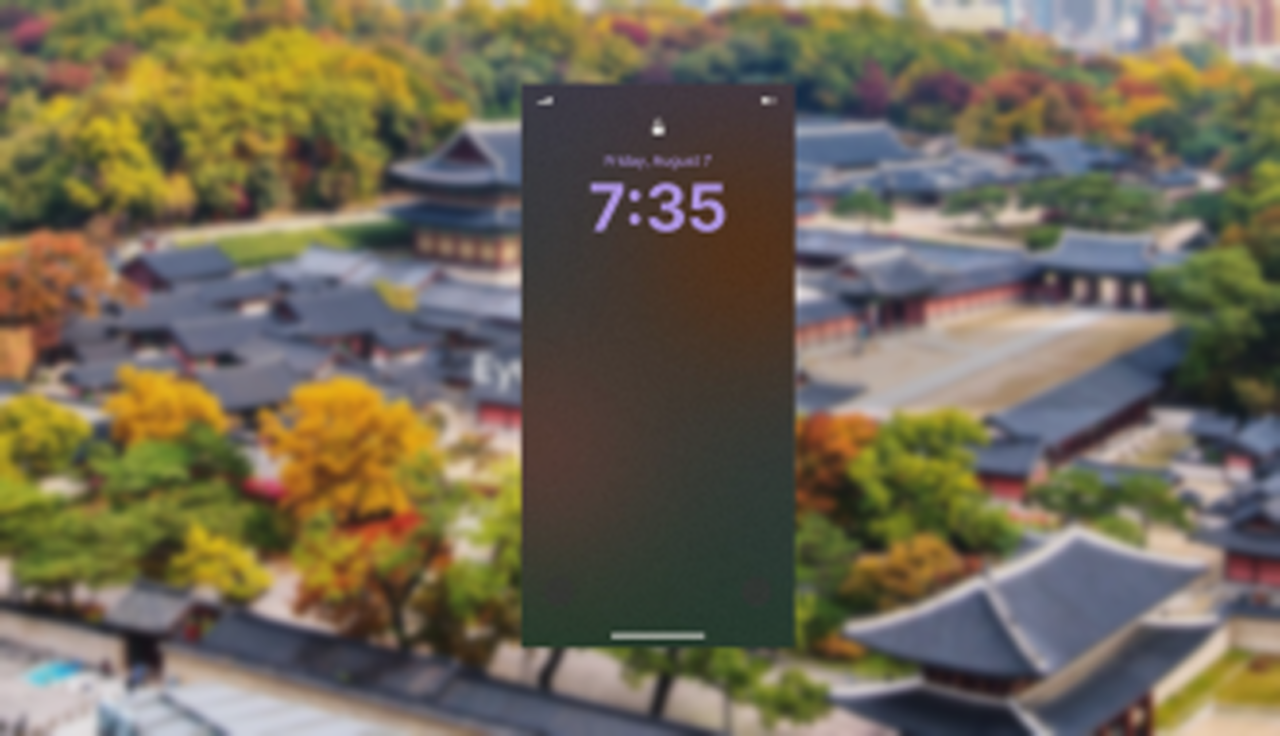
7:35
